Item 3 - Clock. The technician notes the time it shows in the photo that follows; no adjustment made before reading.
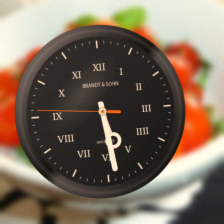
5:28:46
